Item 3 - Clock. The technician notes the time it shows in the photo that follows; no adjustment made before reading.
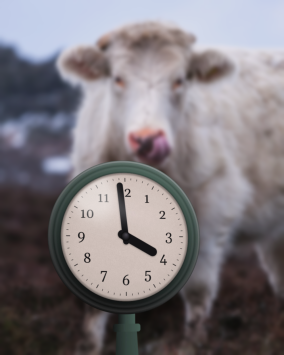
3:59
